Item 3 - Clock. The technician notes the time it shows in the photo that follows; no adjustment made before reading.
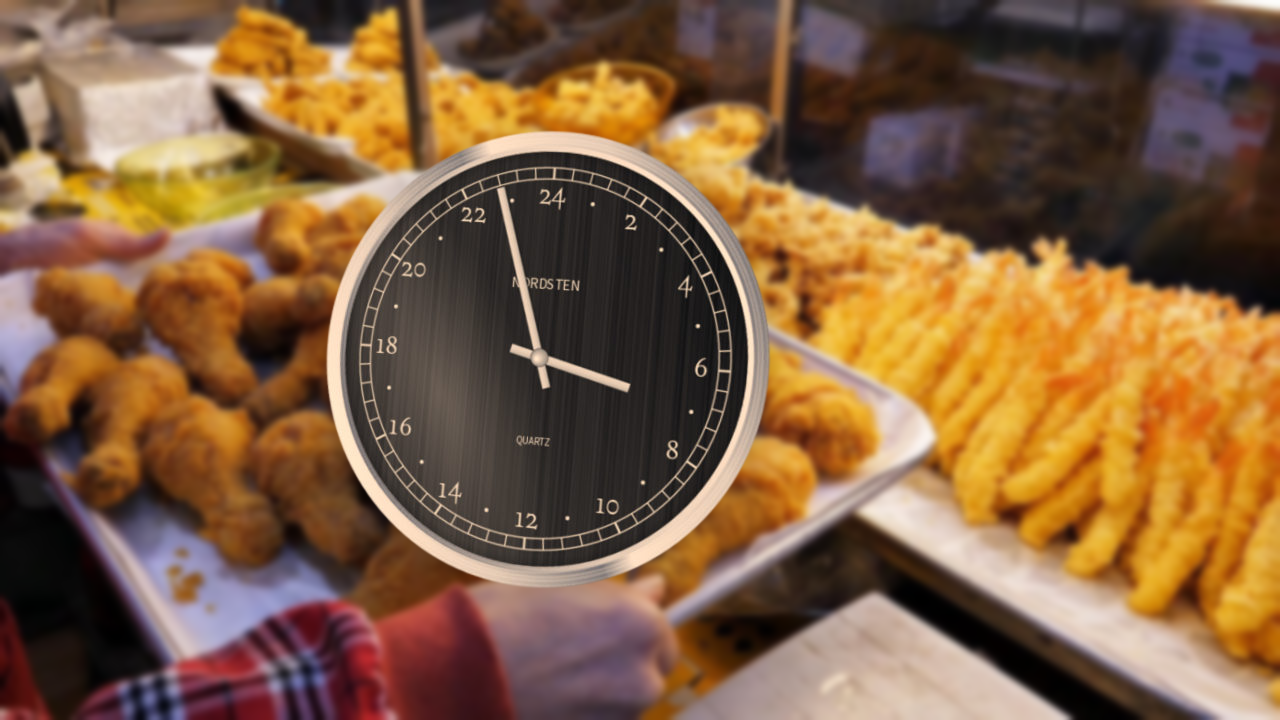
6:57
